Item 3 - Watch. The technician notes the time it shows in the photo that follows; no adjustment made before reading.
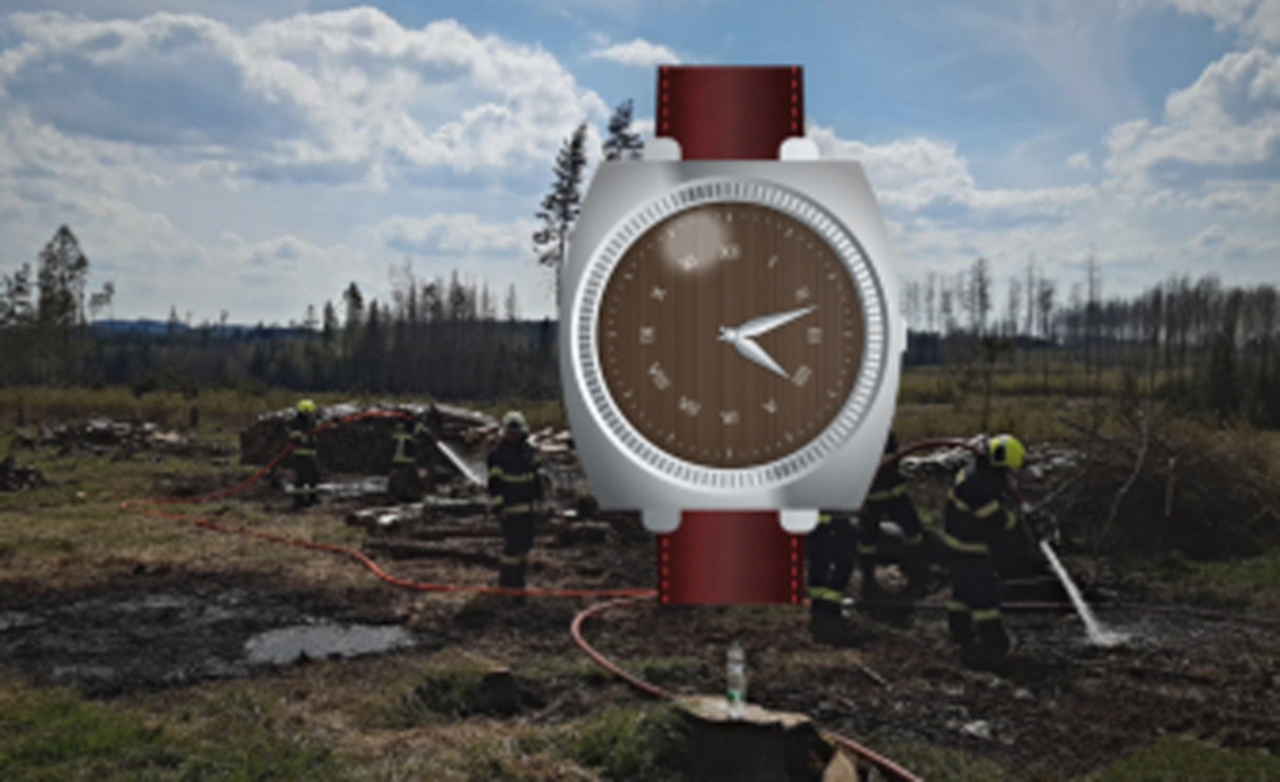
4:12
